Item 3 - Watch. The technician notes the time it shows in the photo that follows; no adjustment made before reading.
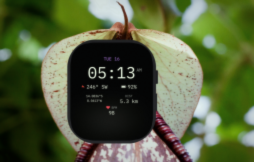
5:13
